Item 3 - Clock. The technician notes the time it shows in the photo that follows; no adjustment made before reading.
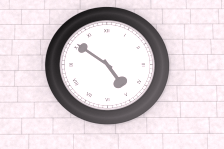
4:51
